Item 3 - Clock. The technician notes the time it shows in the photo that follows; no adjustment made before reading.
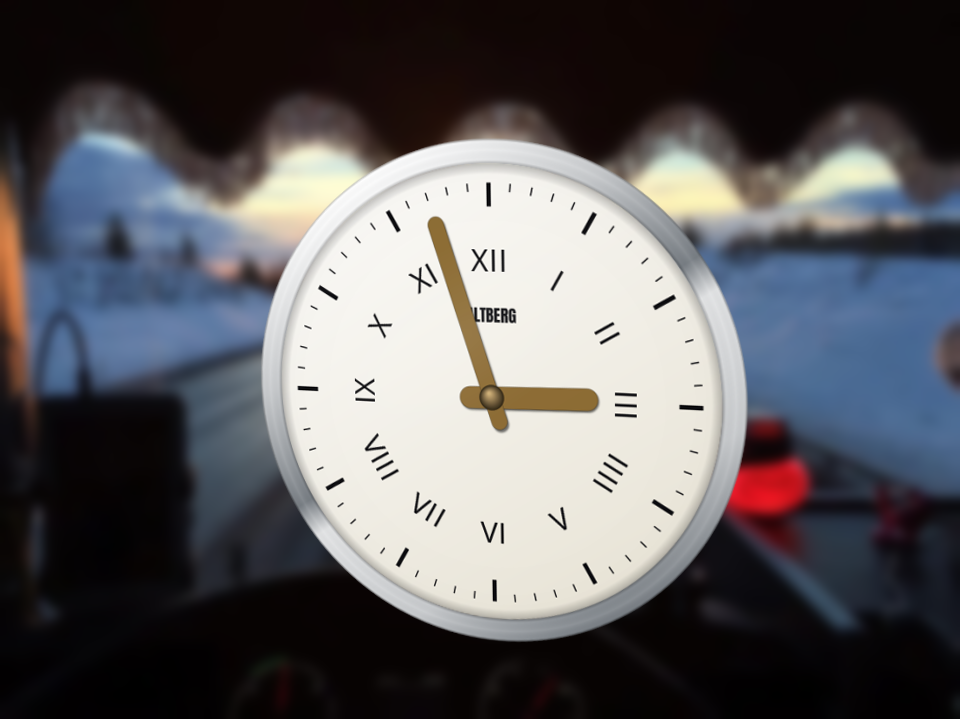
2:57
